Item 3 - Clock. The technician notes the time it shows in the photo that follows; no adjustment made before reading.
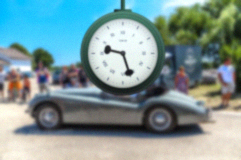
9:27
